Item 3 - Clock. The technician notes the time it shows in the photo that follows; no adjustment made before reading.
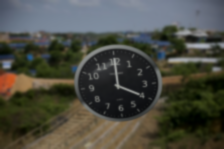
4:00
